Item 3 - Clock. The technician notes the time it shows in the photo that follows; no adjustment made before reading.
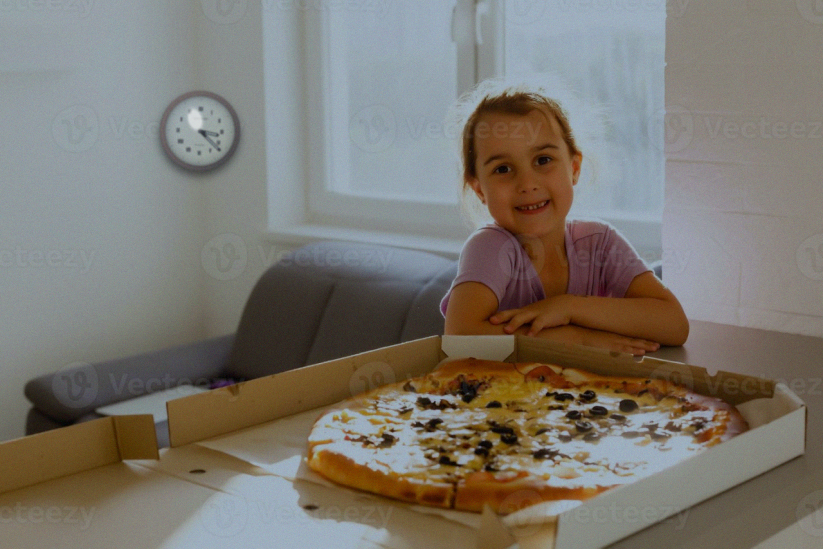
3:22
